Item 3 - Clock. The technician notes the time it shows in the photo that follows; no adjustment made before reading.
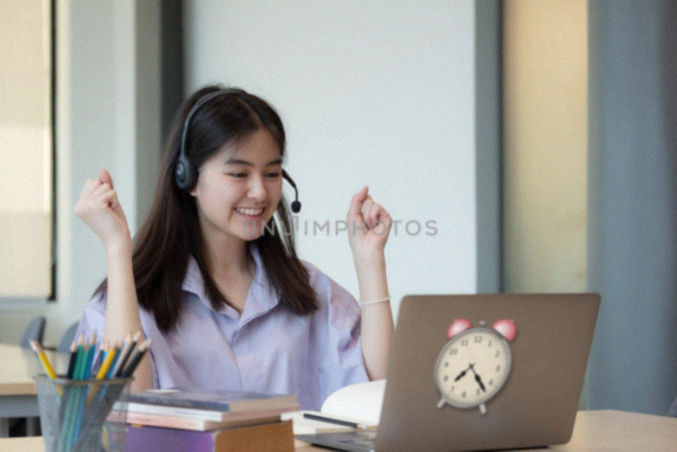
7:23
